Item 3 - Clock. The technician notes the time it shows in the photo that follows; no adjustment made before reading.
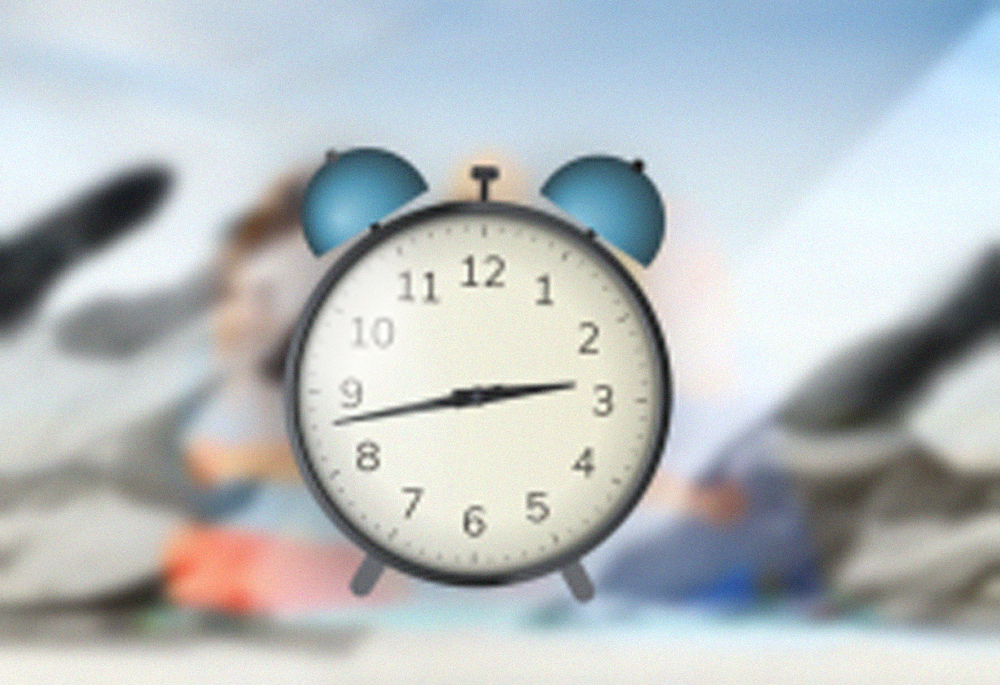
2:43
